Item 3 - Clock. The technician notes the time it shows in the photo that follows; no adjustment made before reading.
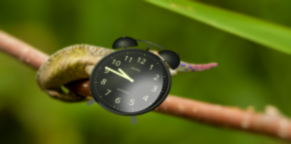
9:46
